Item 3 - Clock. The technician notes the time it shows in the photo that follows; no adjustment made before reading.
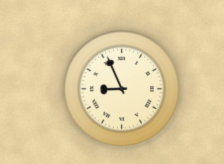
8:56
